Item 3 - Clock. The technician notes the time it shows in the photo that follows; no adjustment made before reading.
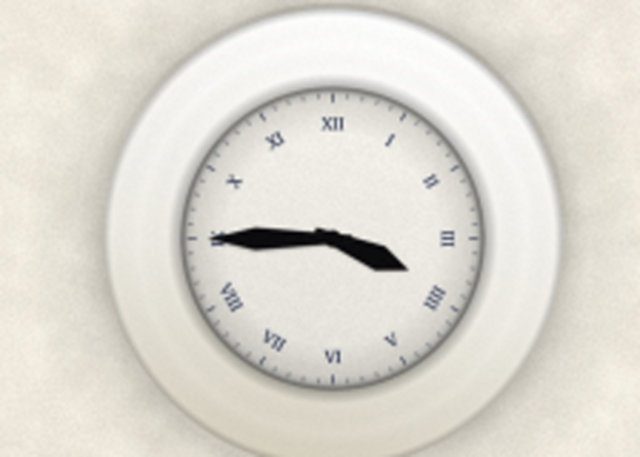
3:45
